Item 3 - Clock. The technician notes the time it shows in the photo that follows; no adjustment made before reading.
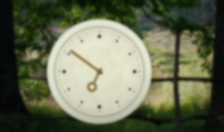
6:51
